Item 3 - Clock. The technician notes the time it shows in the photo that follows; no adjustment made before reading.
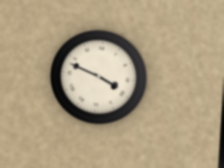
3:48
